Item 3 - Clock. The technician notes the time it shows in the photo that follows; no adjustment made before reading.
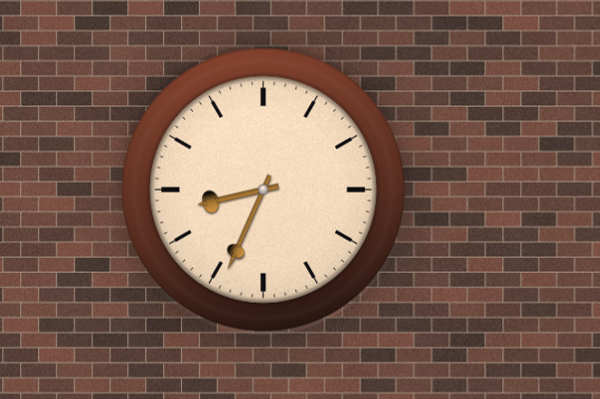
8:34
